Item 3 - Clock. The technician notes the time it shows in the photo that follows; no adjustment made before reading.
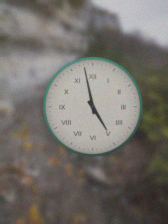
4:58
